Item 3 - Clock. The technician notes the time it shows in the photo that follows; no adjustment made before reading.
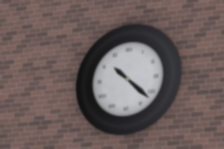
10:22
